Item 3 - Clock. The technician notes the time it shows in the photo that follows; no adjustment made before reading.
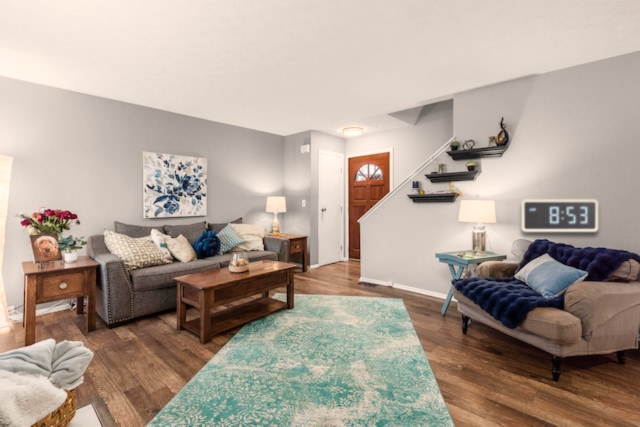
8:53
